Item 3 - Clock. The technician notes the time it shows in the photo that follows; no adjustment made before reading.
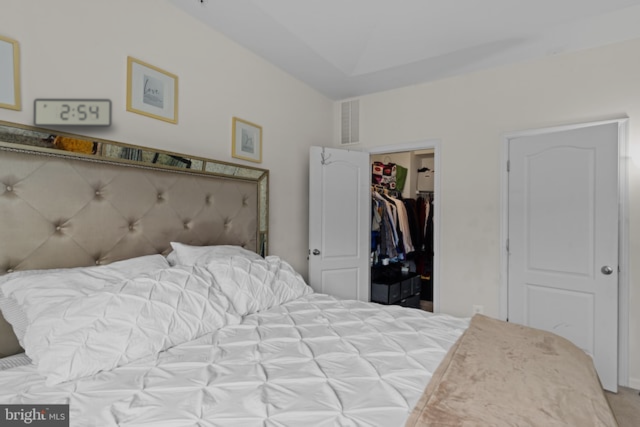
2:54
